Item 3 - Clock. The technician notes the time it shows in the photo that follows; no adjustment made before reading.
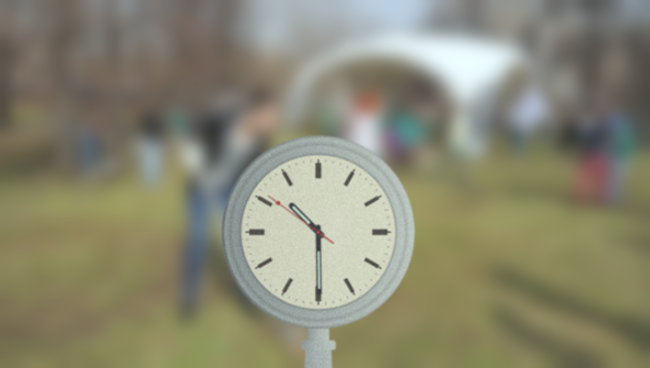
10:29:51
